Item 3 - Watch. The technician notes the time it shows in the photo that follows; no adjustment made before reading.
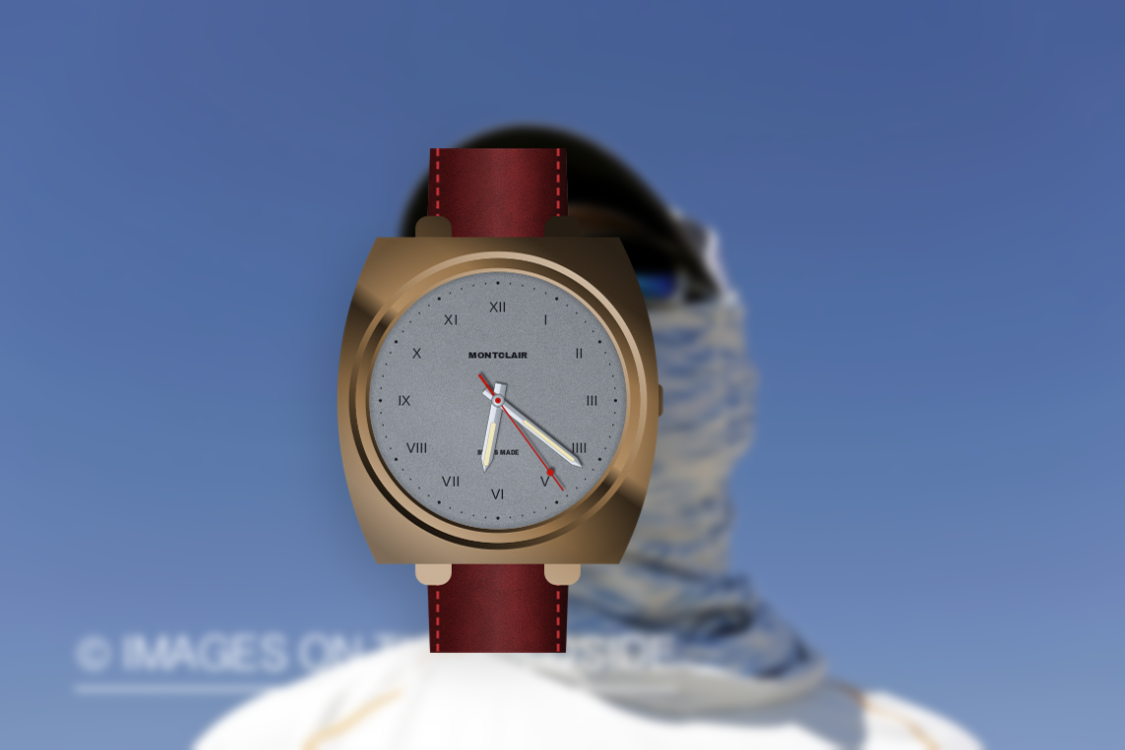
6:21:24
